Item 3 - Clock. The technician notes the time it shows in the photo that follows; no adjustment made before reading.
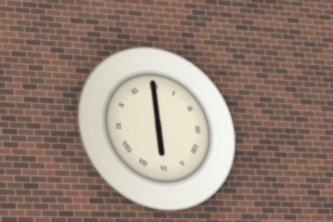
6:00
